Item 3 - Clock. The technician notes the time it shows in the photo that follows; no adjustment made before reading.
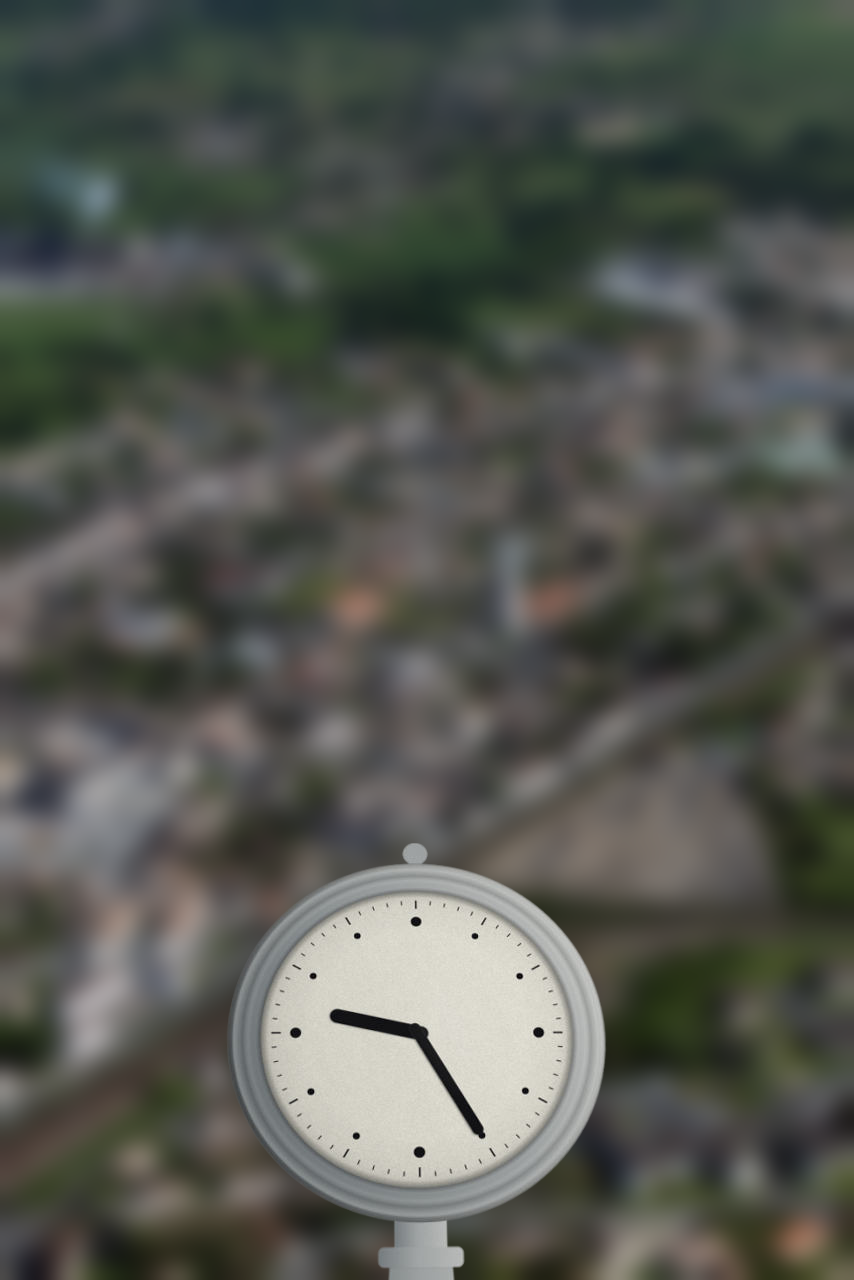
9:25
